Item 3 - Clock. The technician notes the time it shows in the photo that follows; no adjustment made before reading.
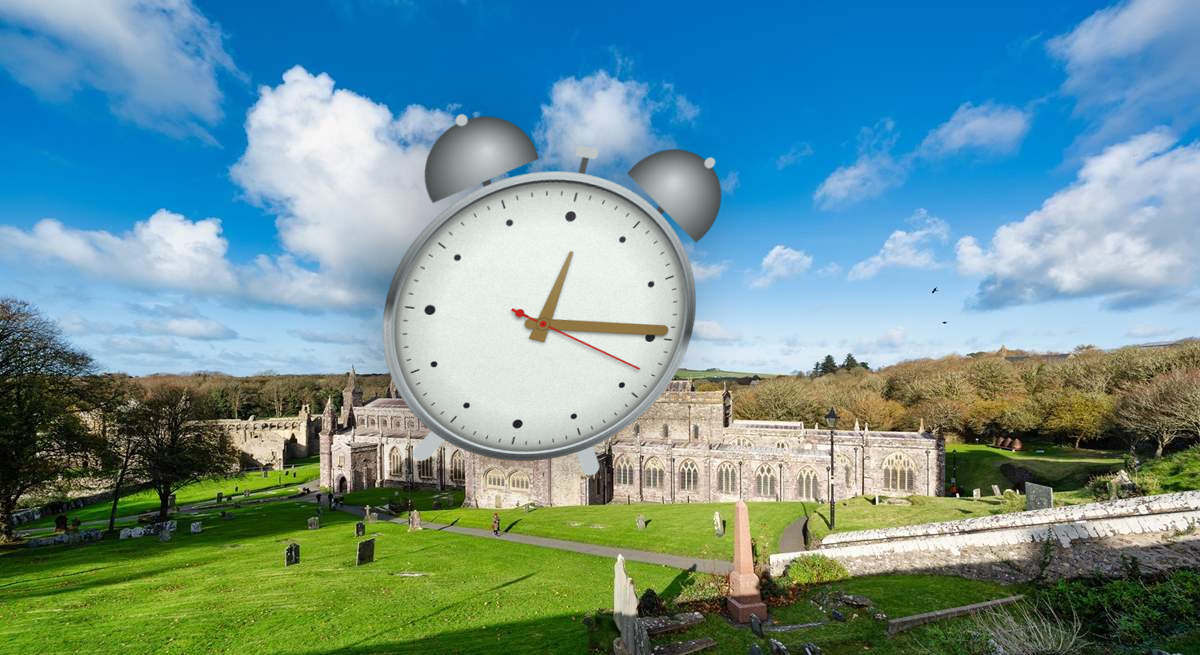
12:14:18
